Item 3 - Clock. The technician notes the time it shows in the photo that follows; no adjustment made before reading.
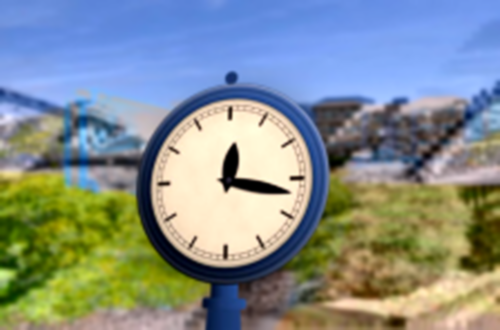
12:17
